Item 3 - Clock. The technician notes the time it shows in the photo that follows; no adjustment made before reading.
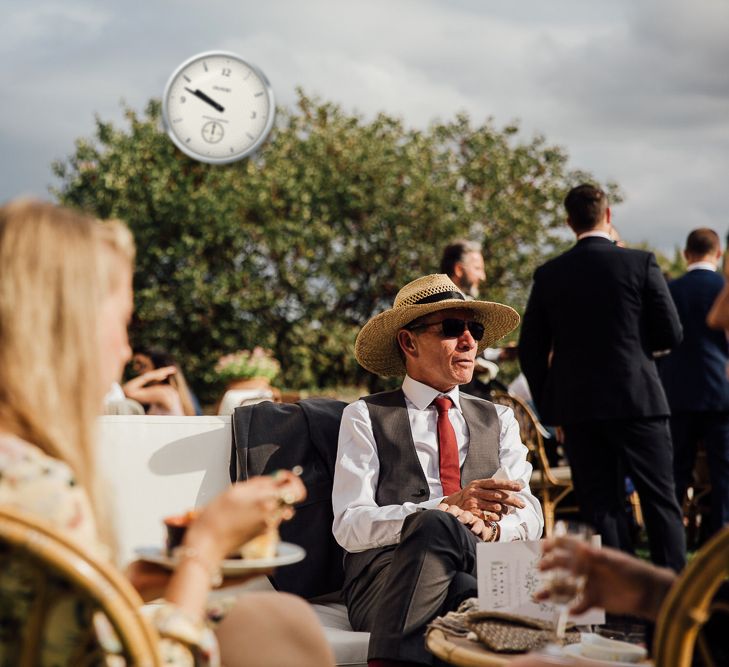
9:48
